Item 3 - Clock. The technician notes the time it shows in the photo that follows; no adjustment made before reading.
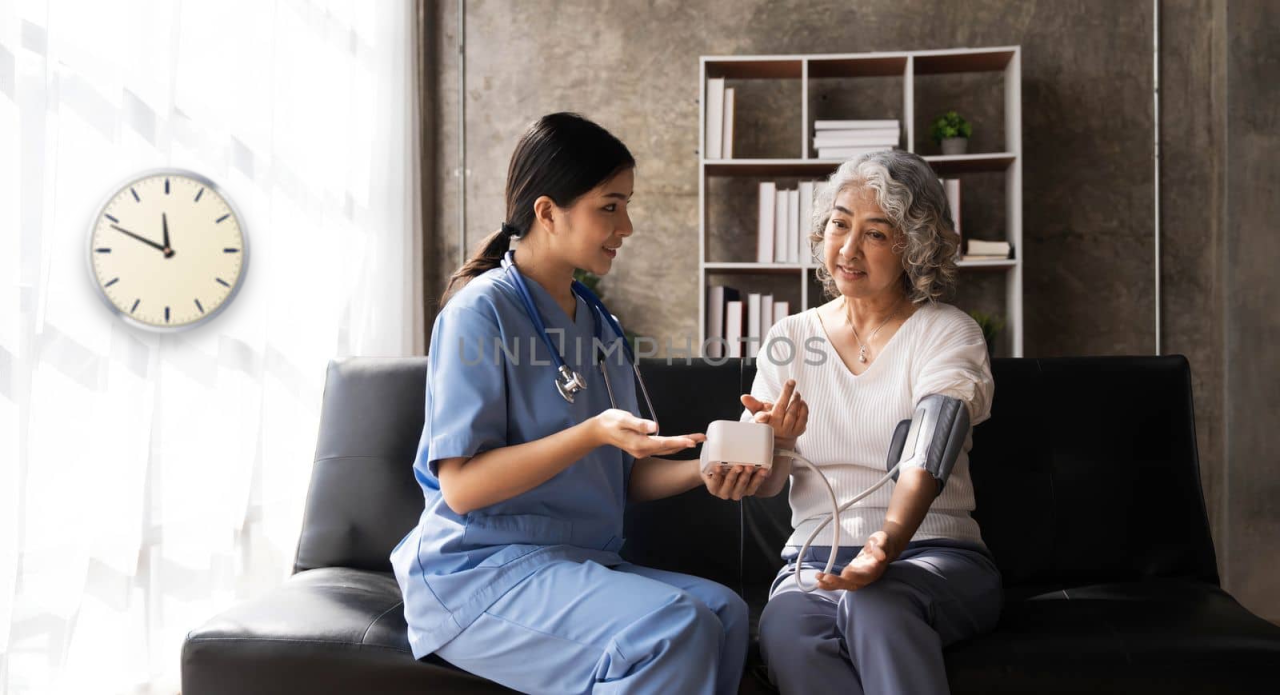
11:49
